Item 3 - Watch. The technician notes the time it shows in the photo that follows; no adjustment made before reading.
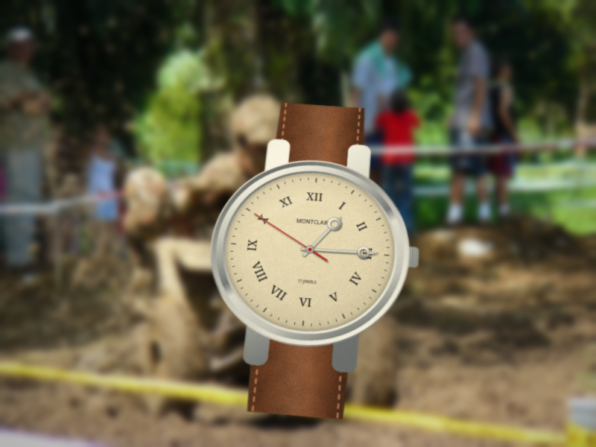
1:14:50
